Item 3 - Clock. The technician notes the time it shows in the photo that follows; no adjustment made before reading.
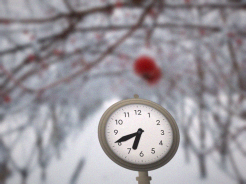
6:41
